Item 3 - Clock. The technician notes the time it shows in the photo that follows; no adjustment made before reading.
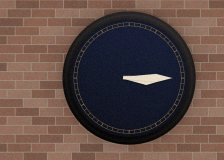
3:15
